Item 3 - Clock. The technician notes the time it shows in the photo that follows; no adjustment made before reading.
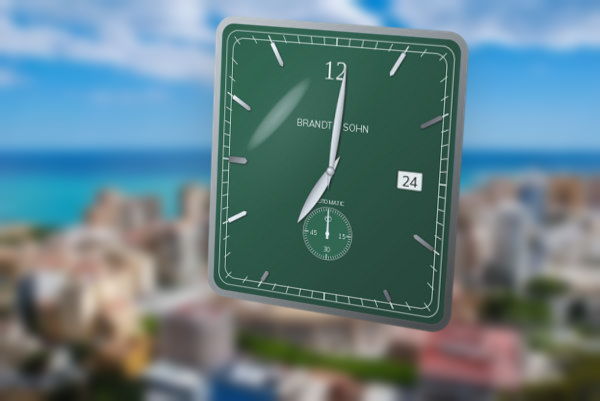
7:01
